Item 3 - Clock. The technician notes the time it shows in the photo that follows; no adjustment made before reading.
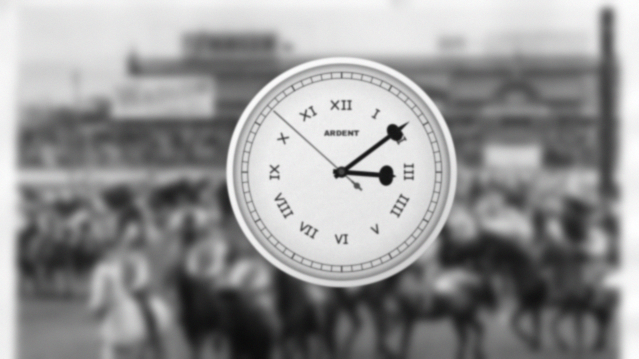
3:08:52
